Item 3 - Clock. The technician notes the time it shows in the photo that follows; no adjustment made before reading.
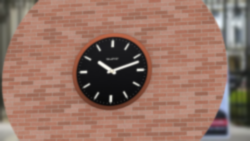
10:12
